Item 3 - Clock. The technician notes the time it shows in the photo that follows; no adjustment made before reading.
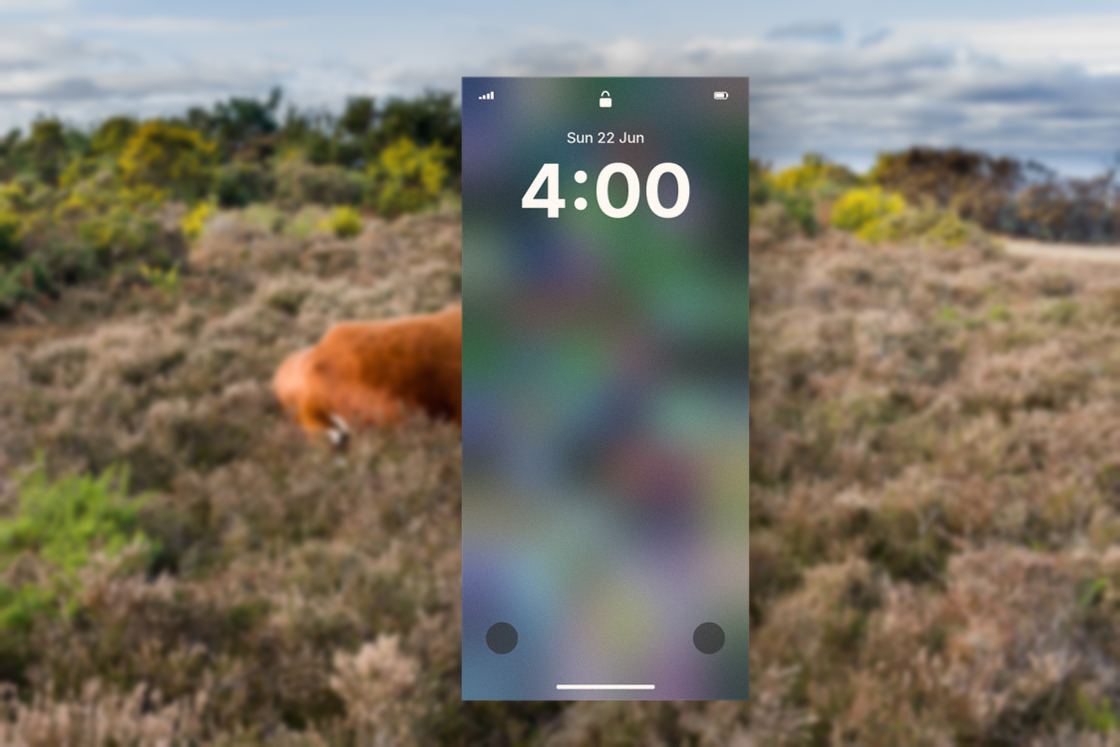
4:00
